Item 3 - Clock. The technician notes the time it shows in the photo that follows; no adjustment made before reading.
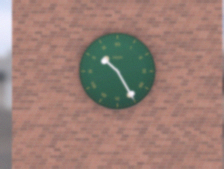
10:25
